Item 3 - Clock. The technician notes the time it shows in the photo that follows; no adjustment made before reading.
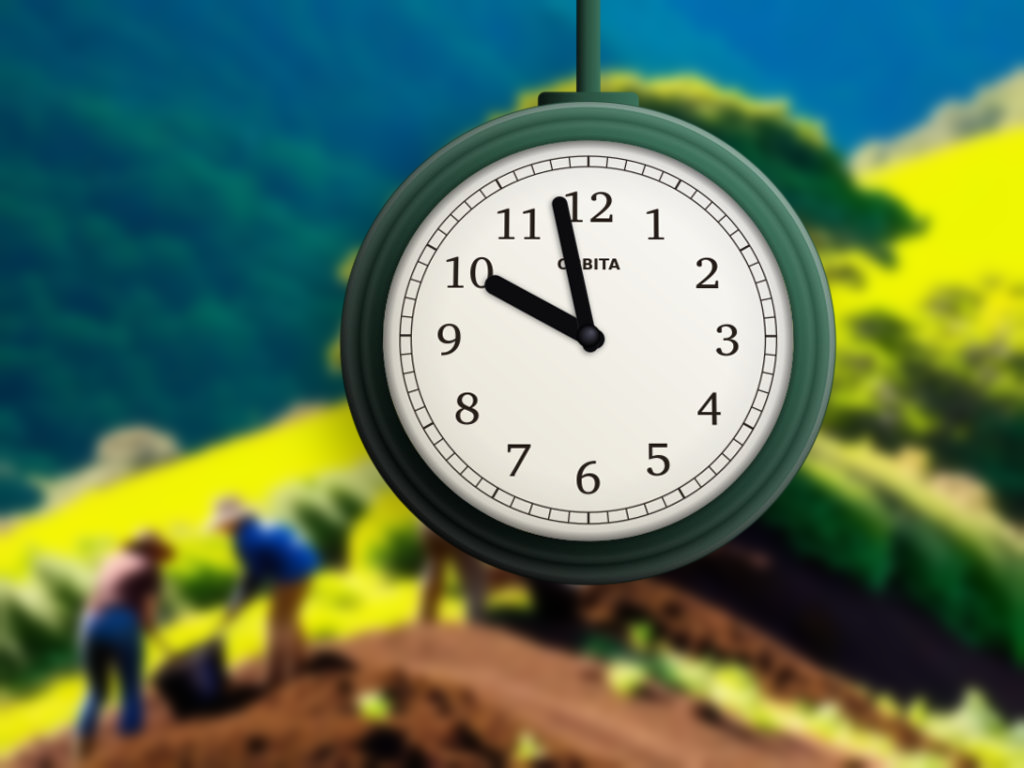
9:58
